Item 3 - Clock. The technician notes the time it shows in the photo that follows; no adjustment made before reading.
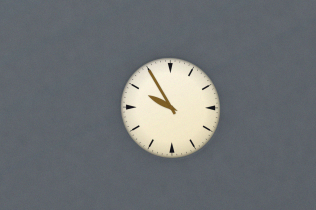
9:55
